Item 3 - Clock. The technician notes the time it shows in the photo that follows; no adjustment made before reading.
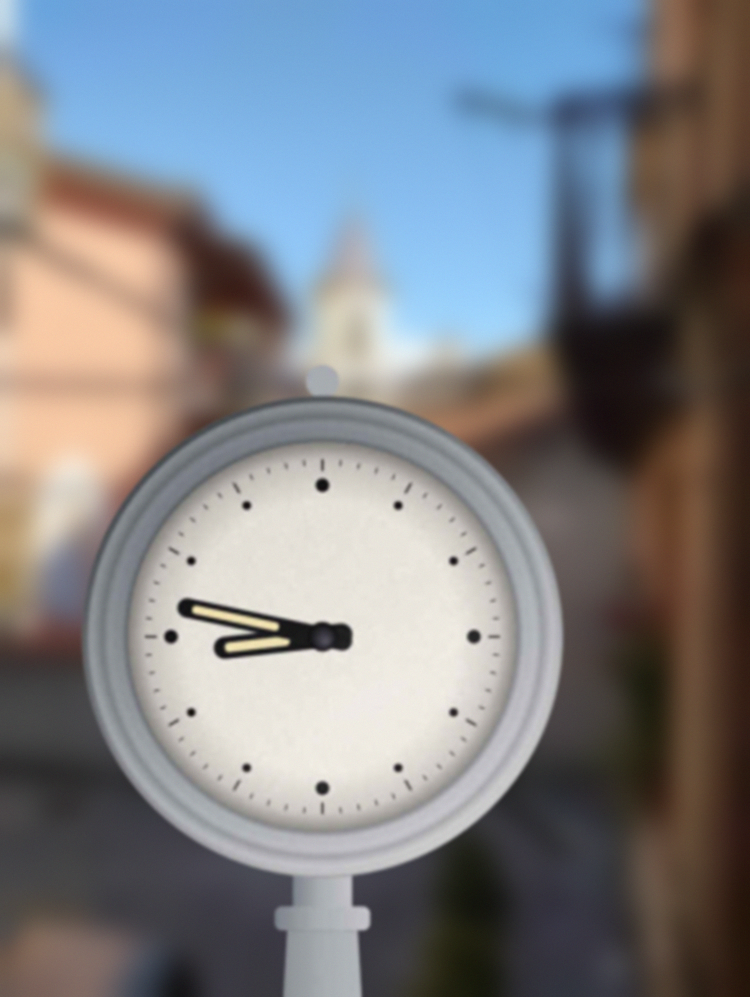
8:47
